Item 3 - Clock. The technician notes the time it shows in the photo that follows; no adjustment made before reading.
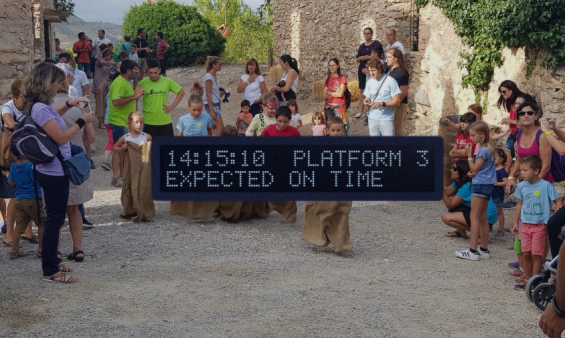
14:15:10
